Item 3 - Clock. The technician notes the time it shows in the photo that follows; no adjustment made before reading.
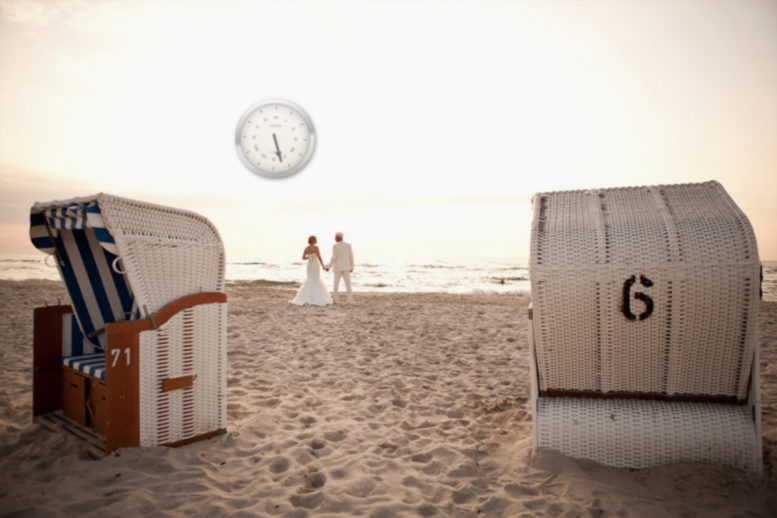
5:27
